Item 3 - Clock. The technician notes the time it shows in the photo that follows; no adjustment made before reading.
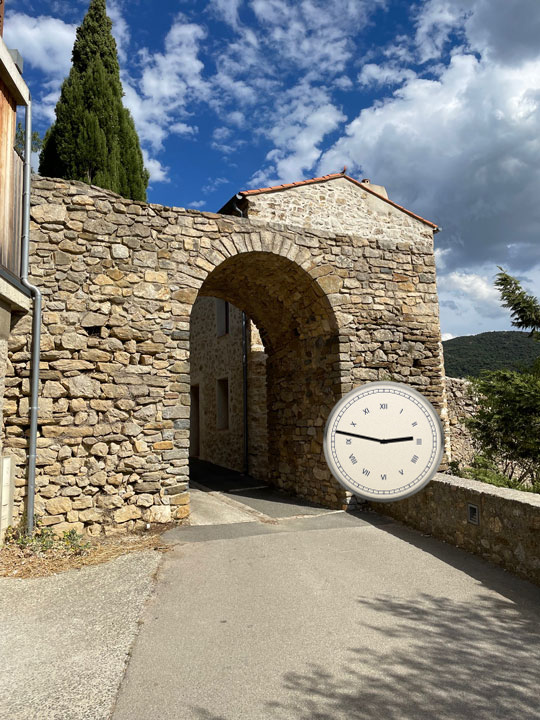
2:47
